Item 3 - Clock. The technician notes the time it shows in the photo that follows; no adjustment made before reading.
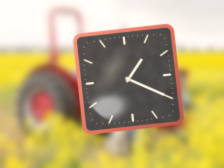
1:20
